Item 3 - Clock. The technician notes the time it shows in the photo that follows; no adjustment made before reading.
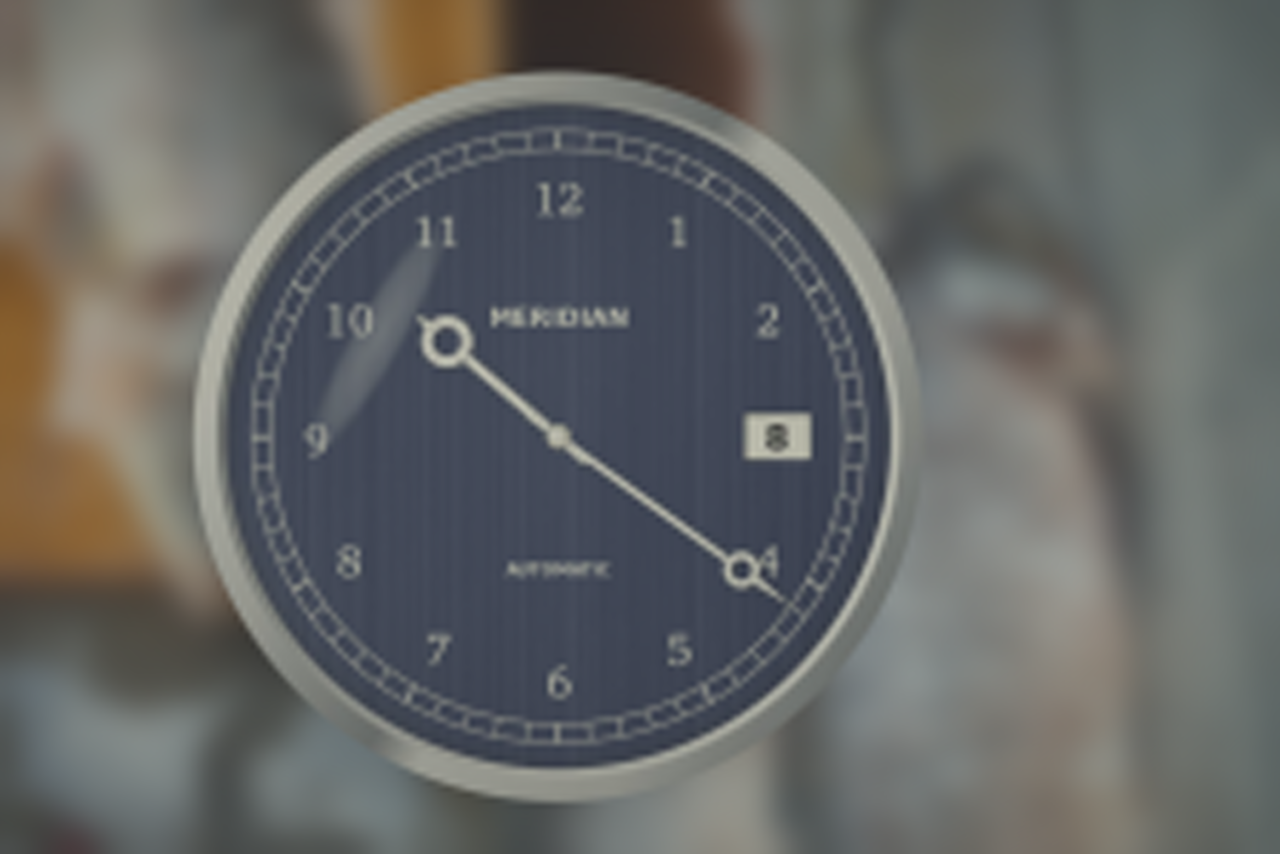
10:21
